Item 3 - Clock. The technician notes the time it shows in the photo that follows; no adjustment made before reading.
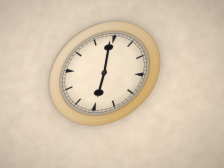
5:59
